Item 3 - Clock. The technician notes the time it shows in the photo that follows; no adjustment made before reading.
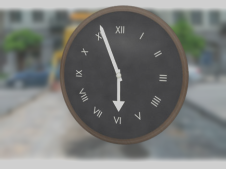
5:56
